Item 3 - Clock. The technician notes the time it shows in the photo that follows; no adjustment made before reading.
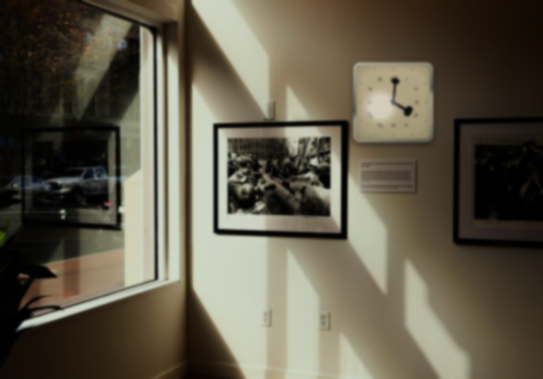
4:01
